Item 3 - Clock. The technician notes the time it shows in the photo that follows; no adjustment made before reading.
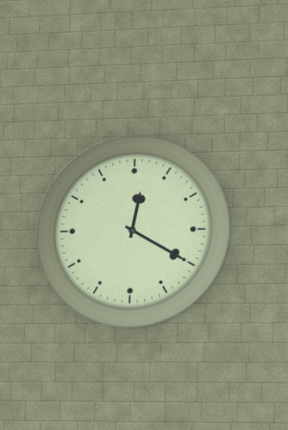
12:20
